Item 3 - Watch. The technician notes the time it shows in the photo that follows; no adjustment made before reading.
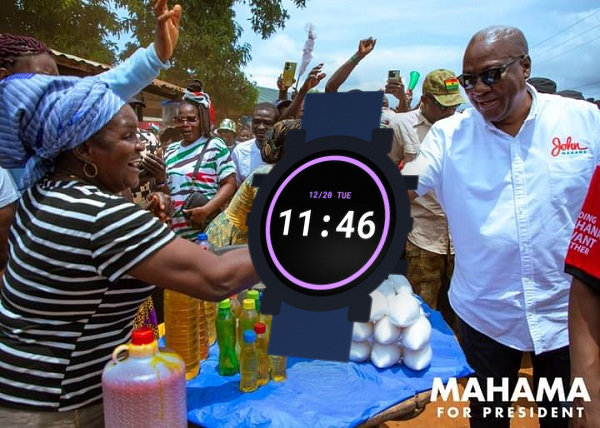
11:46
